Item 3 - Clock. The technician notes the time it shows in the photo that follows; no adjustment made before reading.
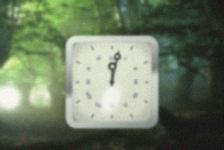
12:02
